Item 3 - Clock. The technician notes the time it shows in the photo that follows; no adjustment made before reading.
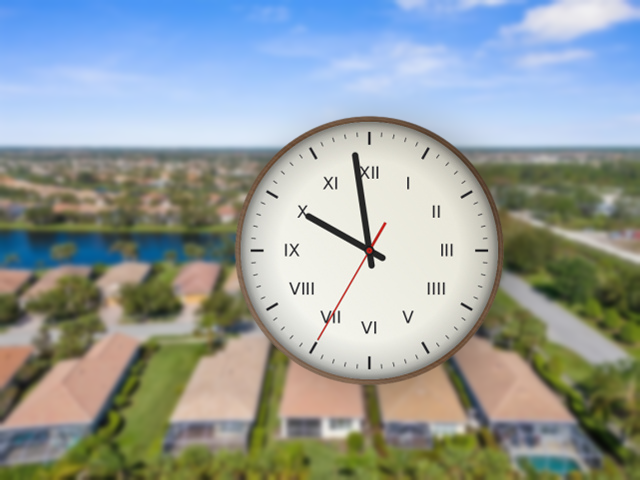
9:58:35
